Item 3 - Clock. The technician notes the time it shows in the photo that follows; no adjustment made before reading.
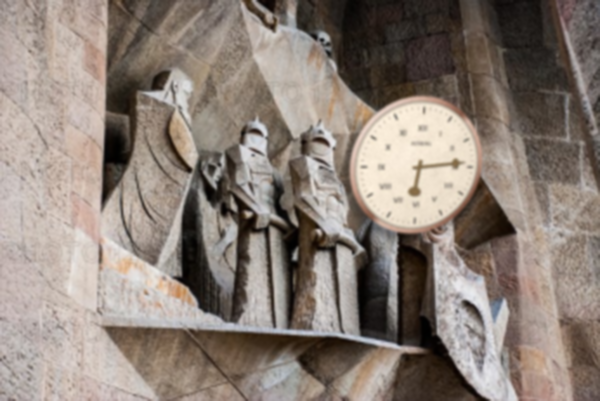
6:14
